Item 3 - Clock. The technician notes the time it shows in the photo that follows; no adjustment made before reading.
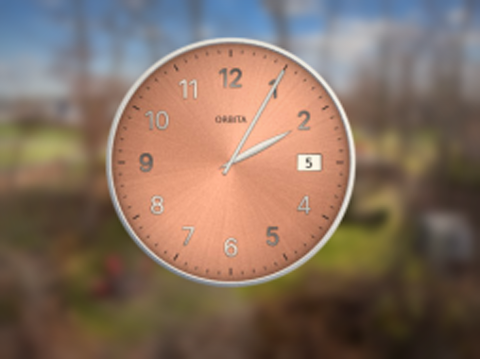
2:05
